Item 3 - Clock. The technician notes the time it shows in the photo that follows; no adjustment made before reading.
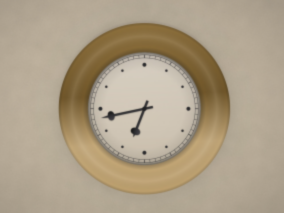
6:43
